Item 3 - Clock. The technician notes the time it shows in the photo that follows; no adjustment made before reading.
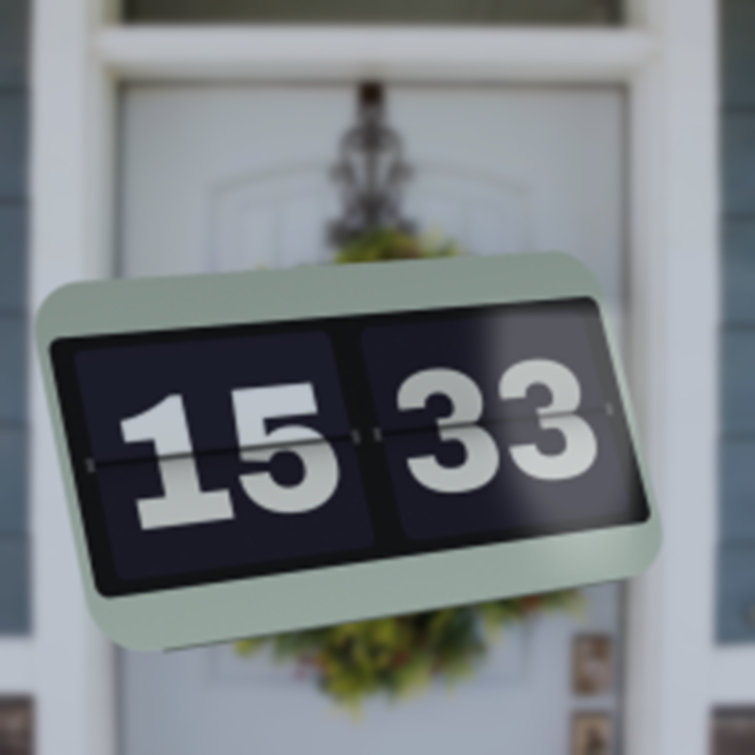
15:33
